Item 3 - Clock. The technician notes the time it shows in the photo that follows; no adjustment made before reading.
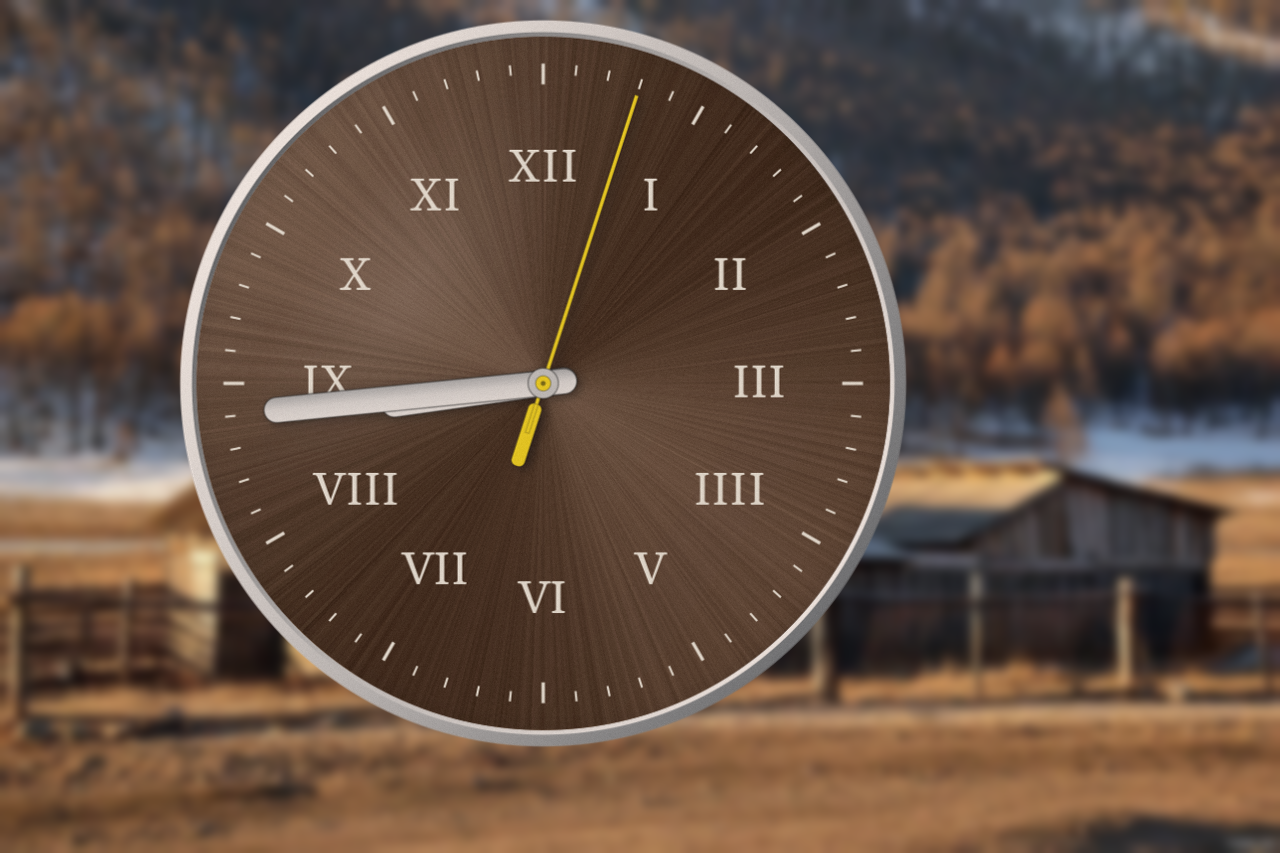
8:44:03
